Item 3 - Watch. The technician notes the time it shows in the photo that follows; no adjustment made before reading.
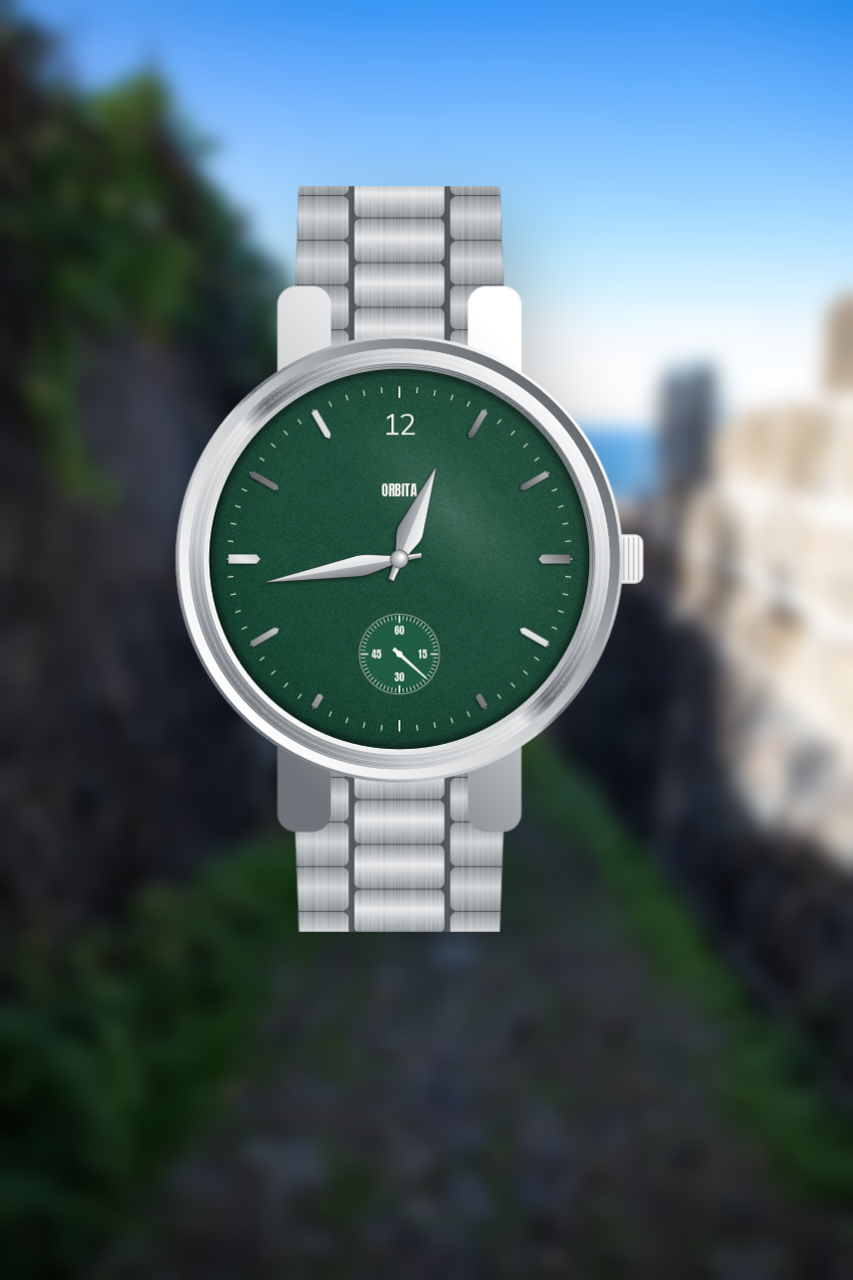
12:43:22
